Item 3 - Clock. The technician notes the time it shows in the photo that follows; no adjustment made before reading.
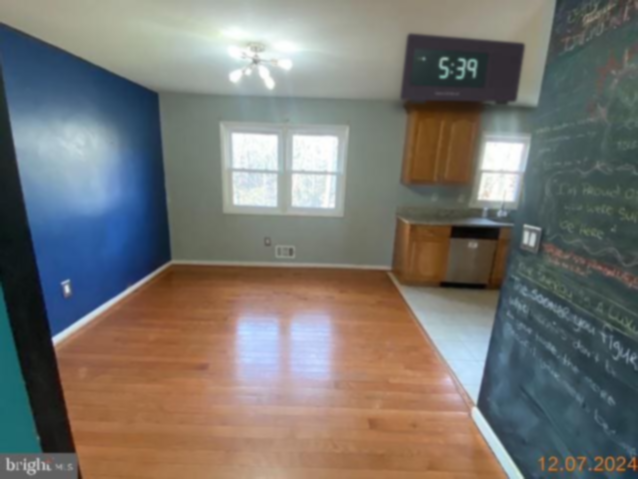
5:39
